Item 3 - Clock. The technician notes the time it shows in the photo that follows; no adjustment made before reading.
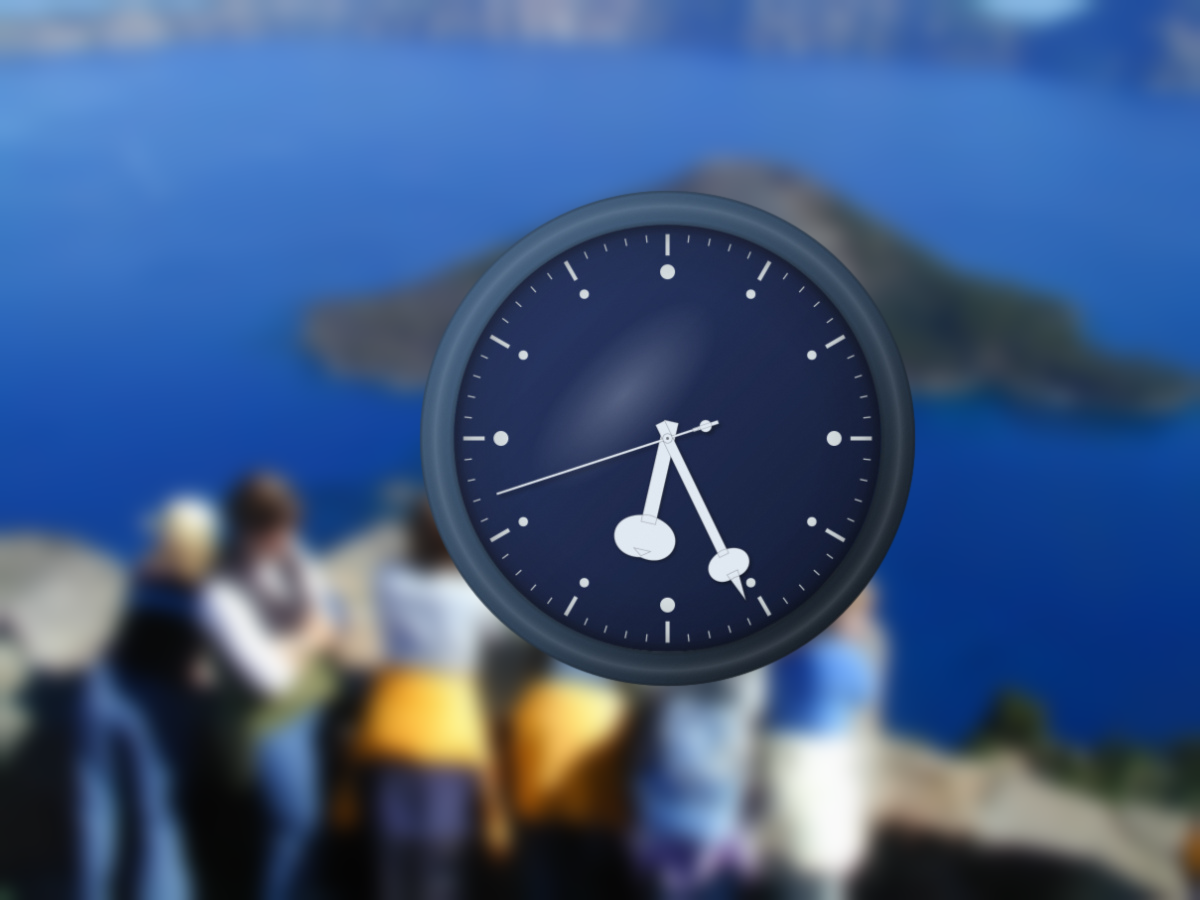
6:25:42
